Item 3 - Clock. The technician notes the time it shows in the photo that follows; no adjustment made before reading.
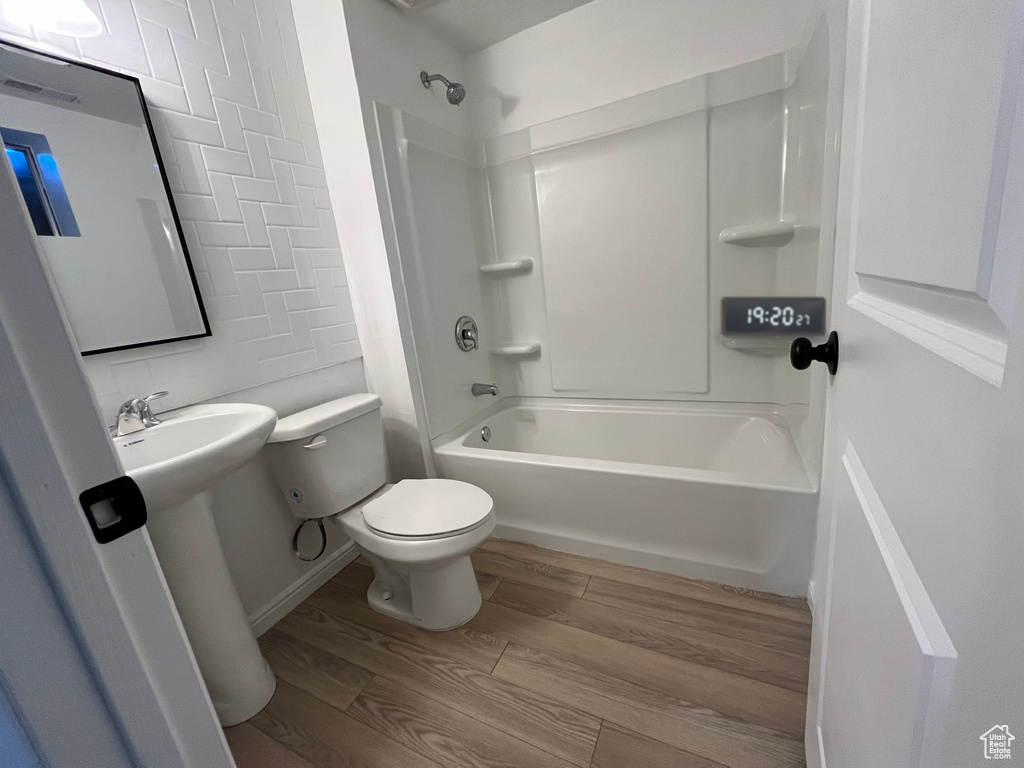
19:20:27
